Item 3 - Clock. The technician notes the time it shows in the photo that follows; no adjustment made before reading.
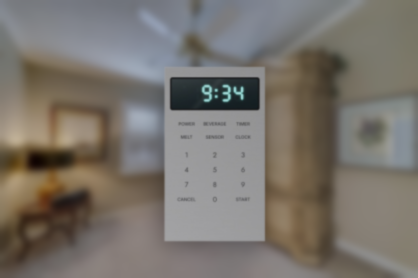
9:34
